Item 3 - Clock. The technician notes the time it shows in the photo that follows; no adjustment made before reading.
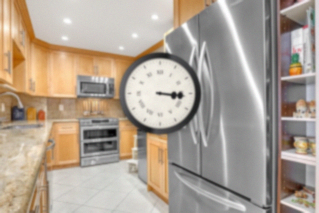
3:16
